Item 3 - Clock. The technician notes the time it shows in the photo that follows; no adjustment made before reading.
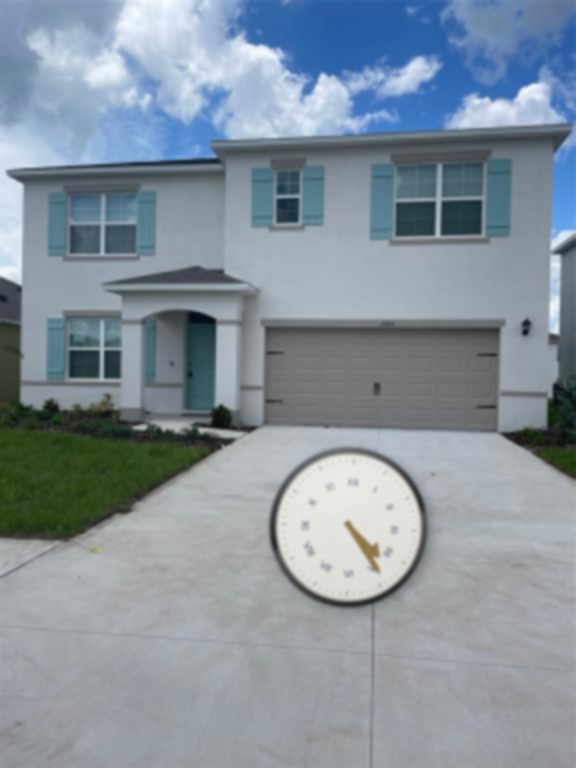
4:24
